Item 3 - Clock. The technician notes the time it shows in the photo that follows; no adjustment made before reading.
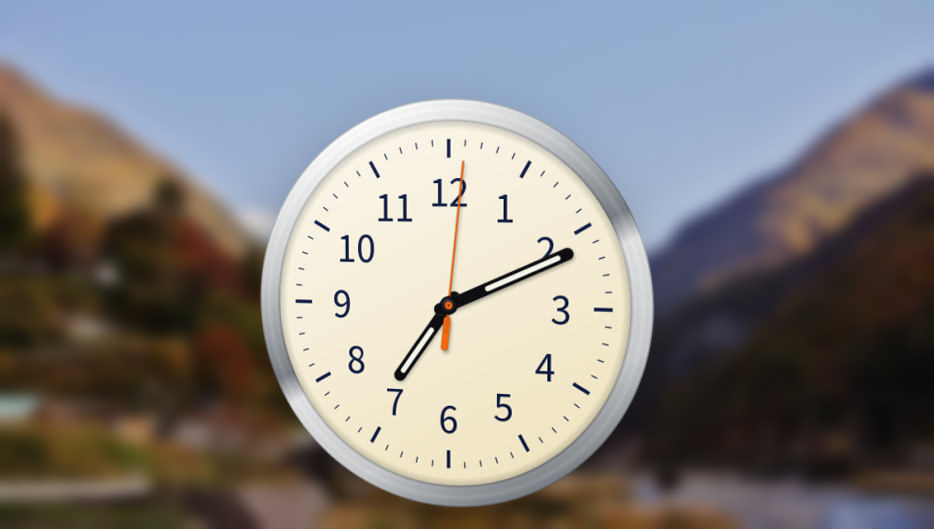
7:11:01
